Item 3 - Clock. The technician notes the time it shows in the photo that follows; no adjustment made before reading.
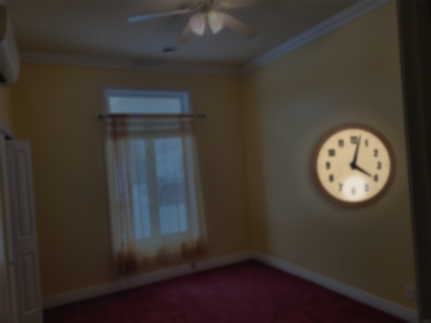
4:02
